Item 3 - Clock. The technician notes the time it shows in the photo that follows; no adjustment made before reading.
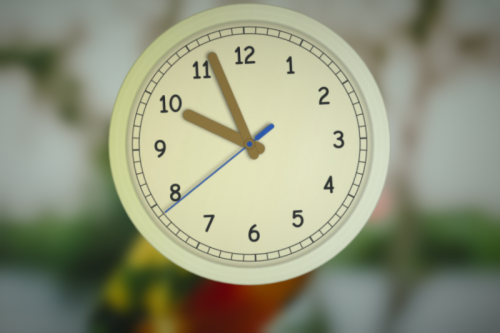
9:56:39
